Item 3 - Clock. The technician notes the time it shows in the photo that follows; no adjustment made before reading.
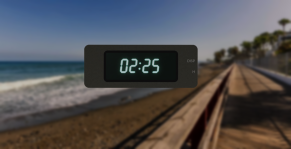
2:25
